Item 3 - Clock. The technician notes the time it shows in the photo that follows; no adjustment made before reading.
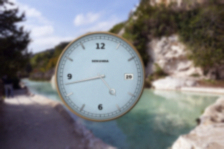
4:43
